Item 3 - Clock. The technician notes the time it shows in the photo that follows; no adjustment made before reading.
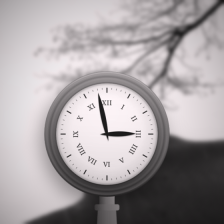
2:58
